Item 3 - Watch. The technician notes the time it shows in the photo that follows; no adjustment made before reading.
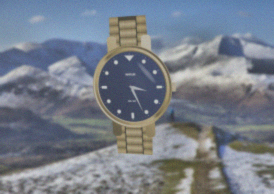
3:26
